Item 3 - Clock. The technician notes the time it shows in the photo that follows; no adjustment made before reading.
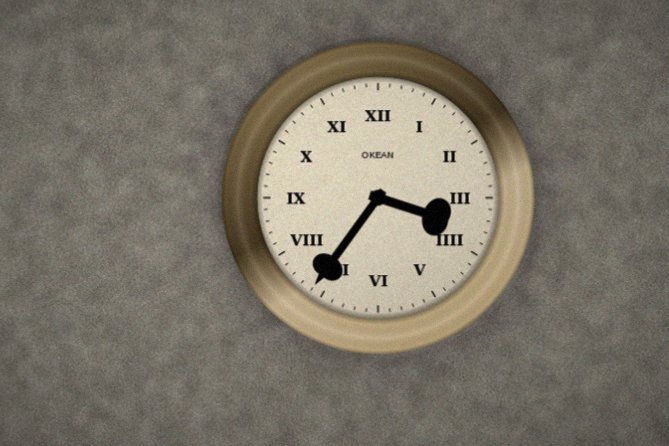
3:36
